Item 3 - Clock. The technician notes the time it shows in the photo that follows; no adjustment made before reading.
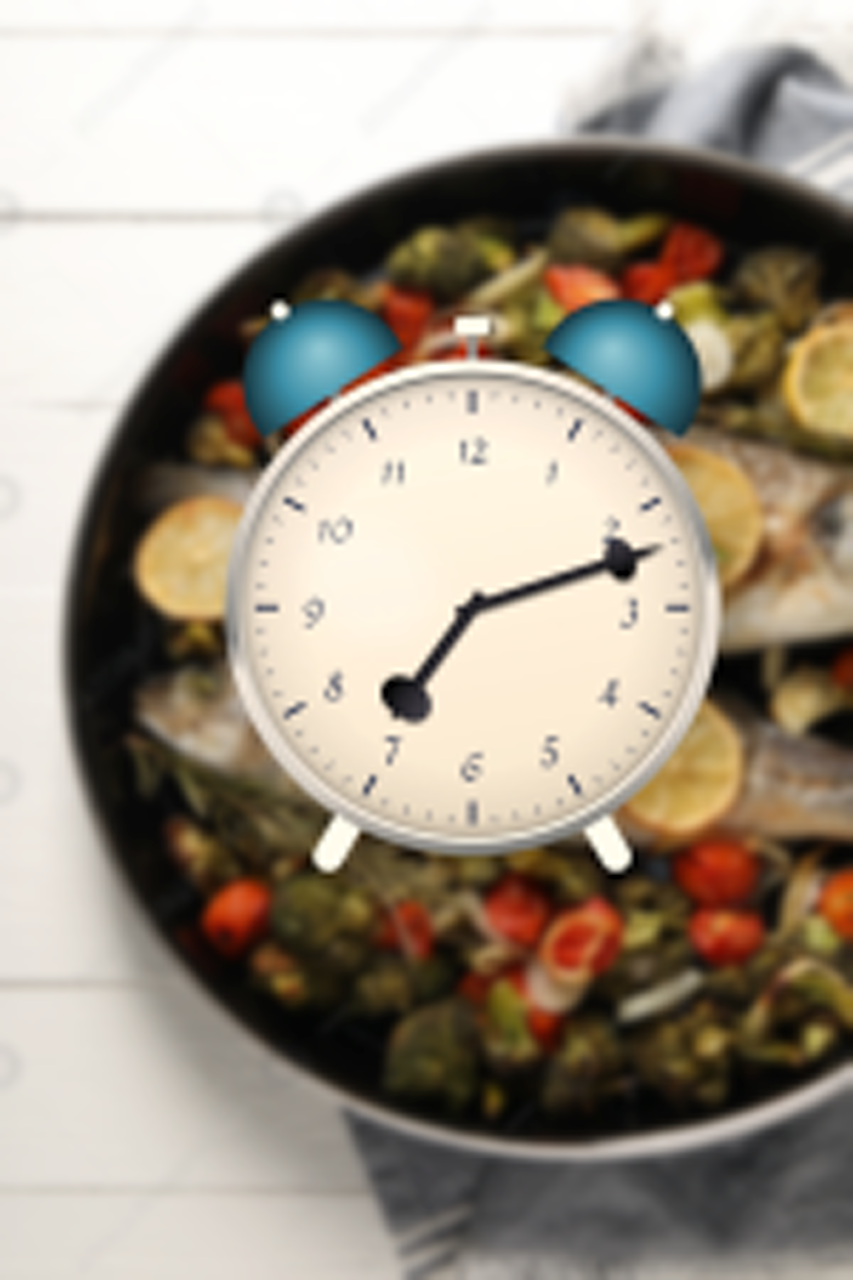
7:12
